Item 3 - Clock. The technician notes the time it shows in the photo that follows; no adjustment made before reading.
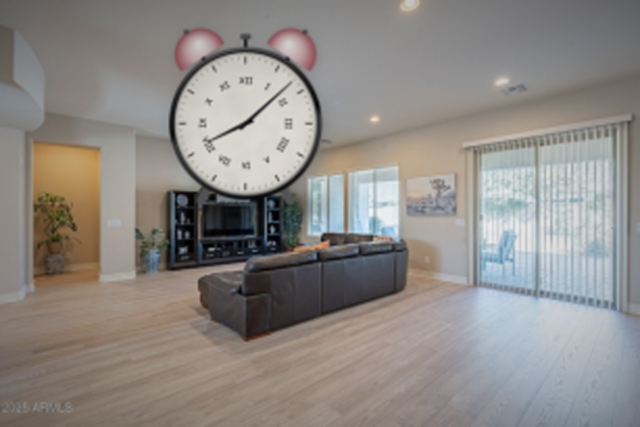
8:08
